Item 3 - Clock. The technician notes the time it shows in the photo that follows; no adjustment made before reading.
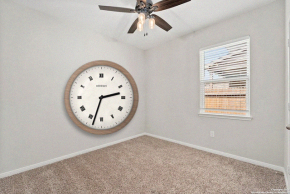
2:33
